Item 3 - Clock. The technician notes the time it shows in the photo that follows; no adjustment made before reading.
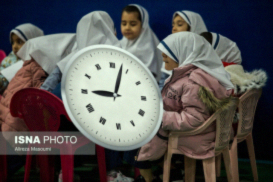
9:03
